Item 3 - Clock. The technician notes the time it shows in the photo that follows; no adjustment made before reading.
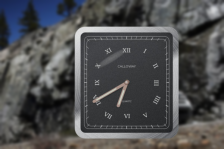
6:40
